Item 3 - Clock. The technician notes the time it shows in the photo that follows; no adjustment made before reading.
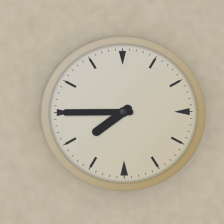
7:45
